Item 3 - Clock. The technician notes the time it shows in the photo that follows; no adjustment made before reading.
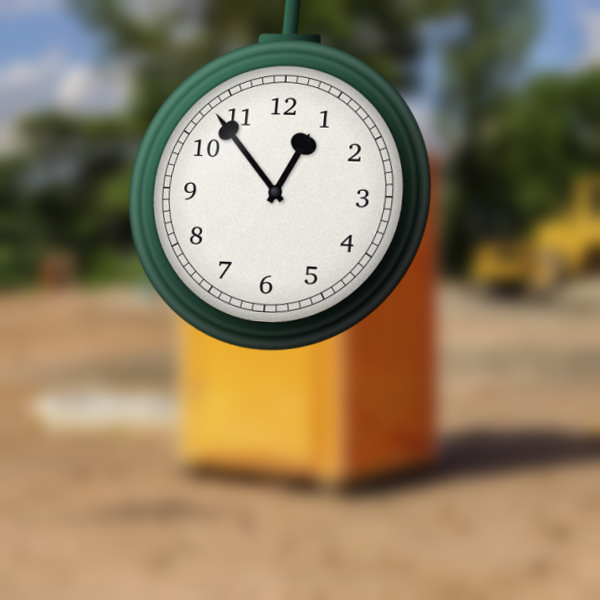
12:53
